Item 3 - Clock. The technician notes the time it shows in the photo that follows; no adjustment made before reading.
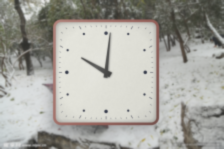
10:01
